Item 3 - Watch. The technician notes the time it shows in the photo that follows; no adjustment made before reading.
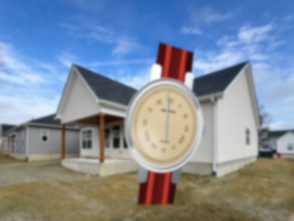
5:59
